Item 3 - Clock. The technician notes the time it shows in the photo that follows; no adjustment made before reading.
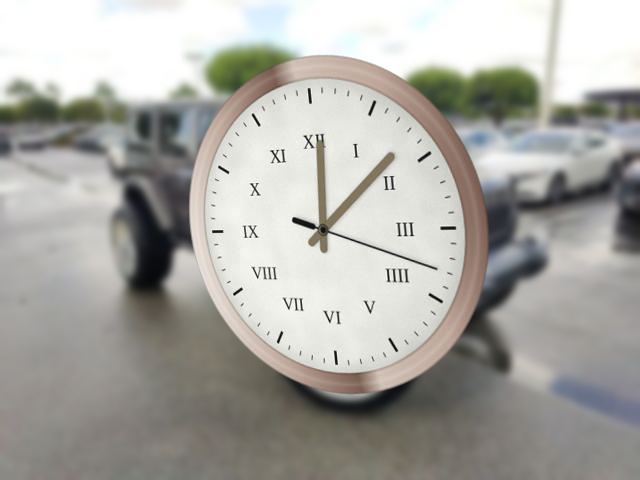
12:08:18
